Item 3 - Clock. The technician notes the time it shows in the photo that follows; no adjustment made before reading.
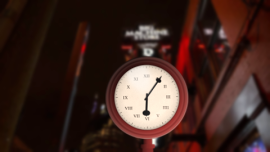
6:06
